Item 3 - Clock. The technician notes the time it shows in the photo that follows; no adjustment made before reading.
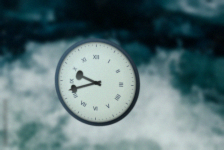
9:42
